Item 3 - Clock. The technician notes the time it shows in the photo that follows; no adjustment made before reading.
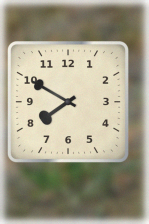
7:50
